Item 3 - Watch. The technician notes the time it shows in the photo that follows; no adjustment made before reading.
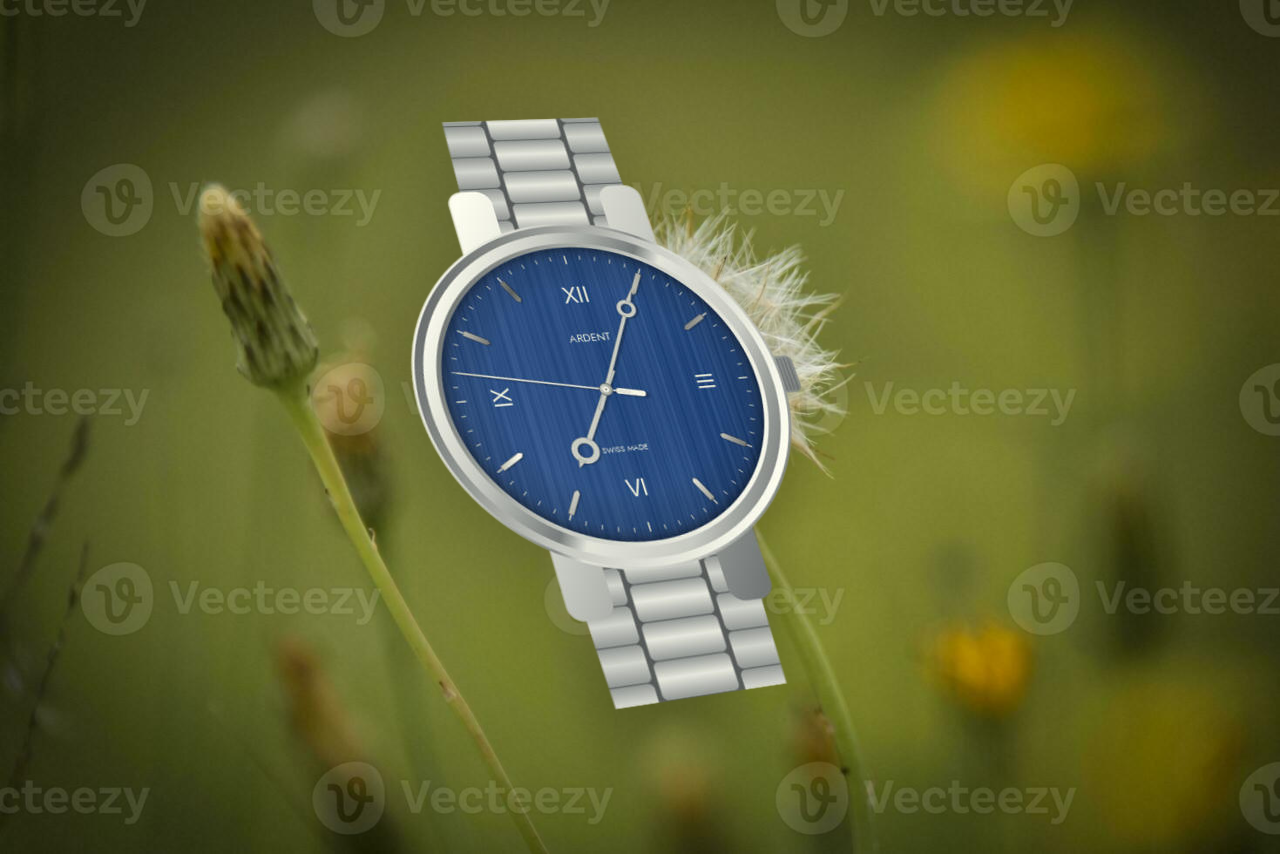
7:04:47
